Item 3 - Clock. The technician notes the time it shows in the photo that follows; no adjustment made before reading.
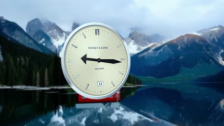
9:16
